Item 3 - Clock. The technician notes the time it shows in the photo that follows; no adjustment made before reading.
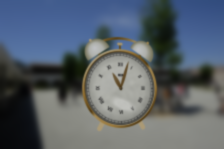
11:03
